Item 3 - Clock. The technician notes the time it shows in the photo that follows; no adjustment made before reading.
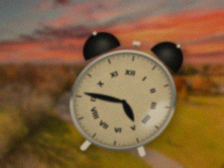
4:46
